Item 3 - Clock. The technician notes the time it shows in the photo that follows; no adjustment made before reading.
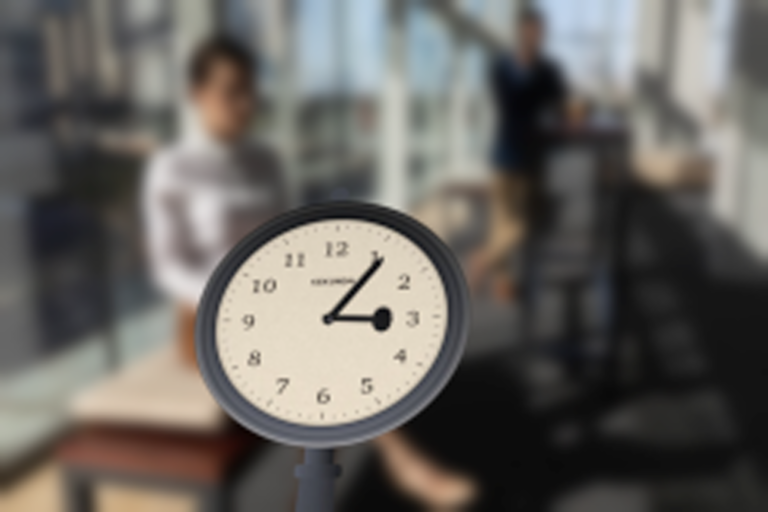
3:06
